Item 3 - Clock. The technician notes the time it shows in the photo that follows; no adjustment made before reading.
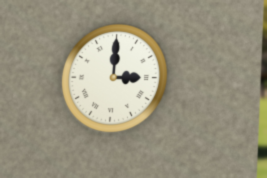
3:00
